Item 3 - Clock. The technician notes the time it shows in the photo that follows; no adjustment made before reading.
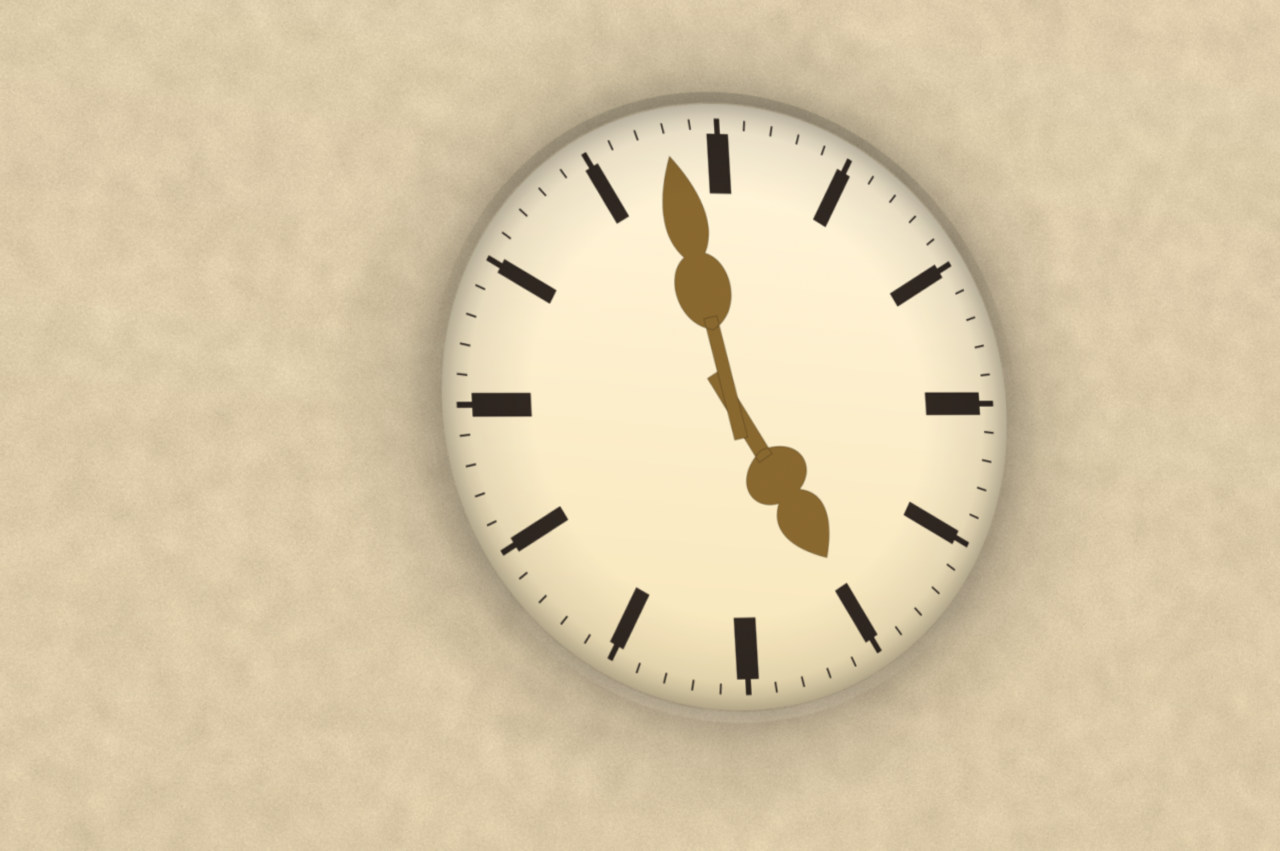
4:58
